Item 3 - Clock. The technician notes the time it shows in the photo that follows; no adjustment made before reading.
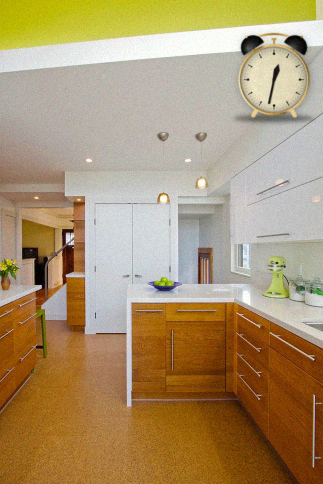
12:32
